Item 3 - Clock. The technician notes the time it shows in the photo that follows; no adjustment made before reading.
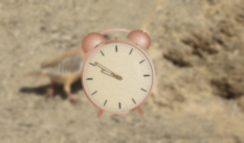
9:51
